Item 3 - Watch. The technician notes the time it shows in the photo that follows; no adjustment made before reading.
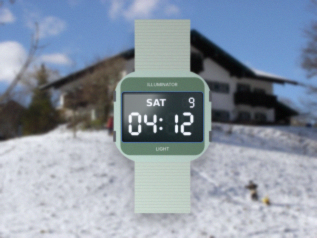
4:12
